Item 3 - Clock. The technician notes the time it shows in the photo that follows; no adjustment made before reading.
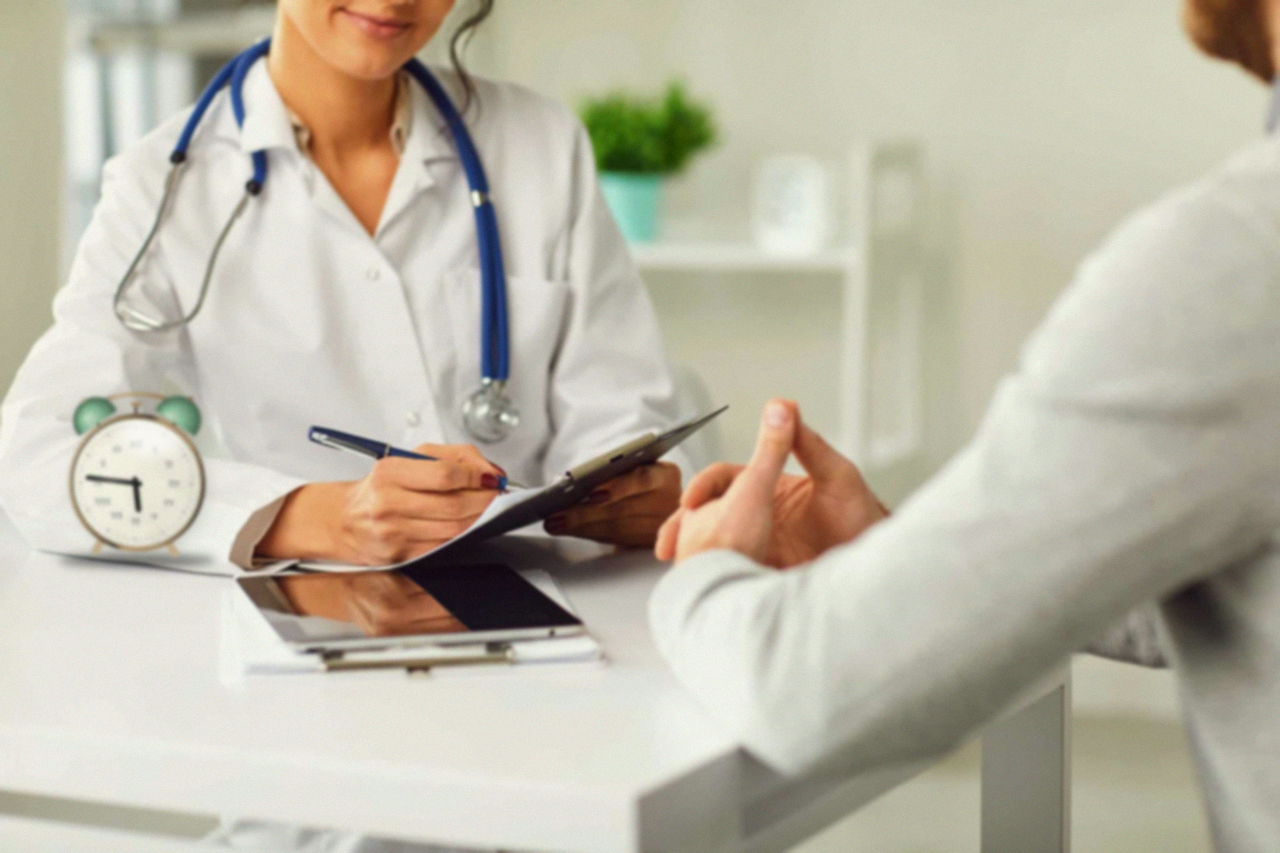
5:46
